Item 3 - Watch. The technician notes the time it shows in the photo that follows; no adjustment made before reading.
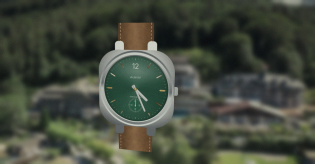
4:26
